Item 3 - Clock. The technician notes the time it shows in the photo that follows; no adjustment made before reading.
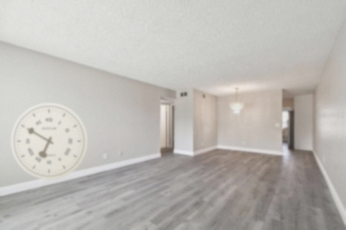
6:50
